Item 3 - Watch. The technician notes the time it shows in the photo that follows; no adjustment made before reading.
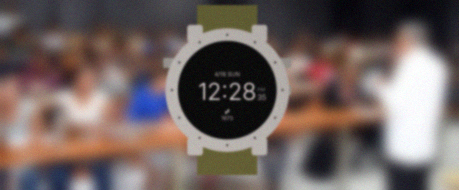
12:28
